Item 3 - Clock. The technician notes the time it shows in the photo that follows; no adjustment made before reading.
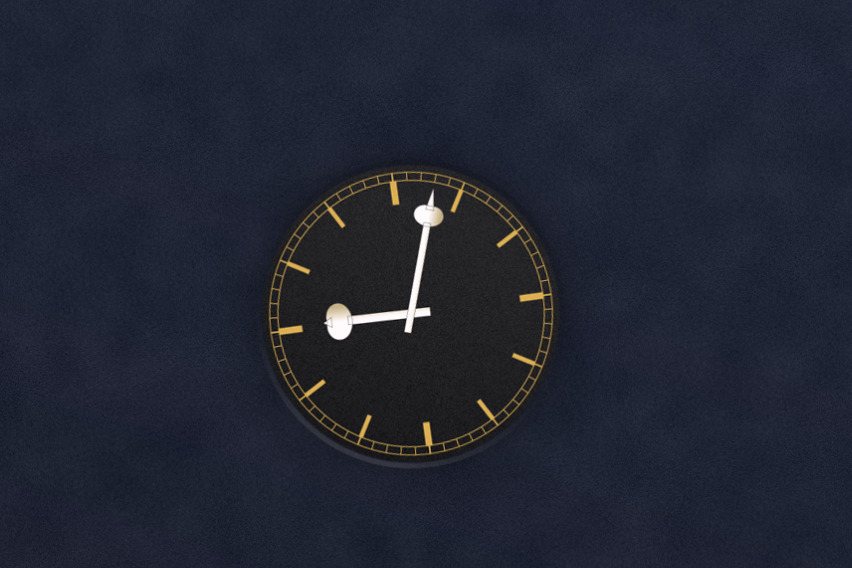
9:03
